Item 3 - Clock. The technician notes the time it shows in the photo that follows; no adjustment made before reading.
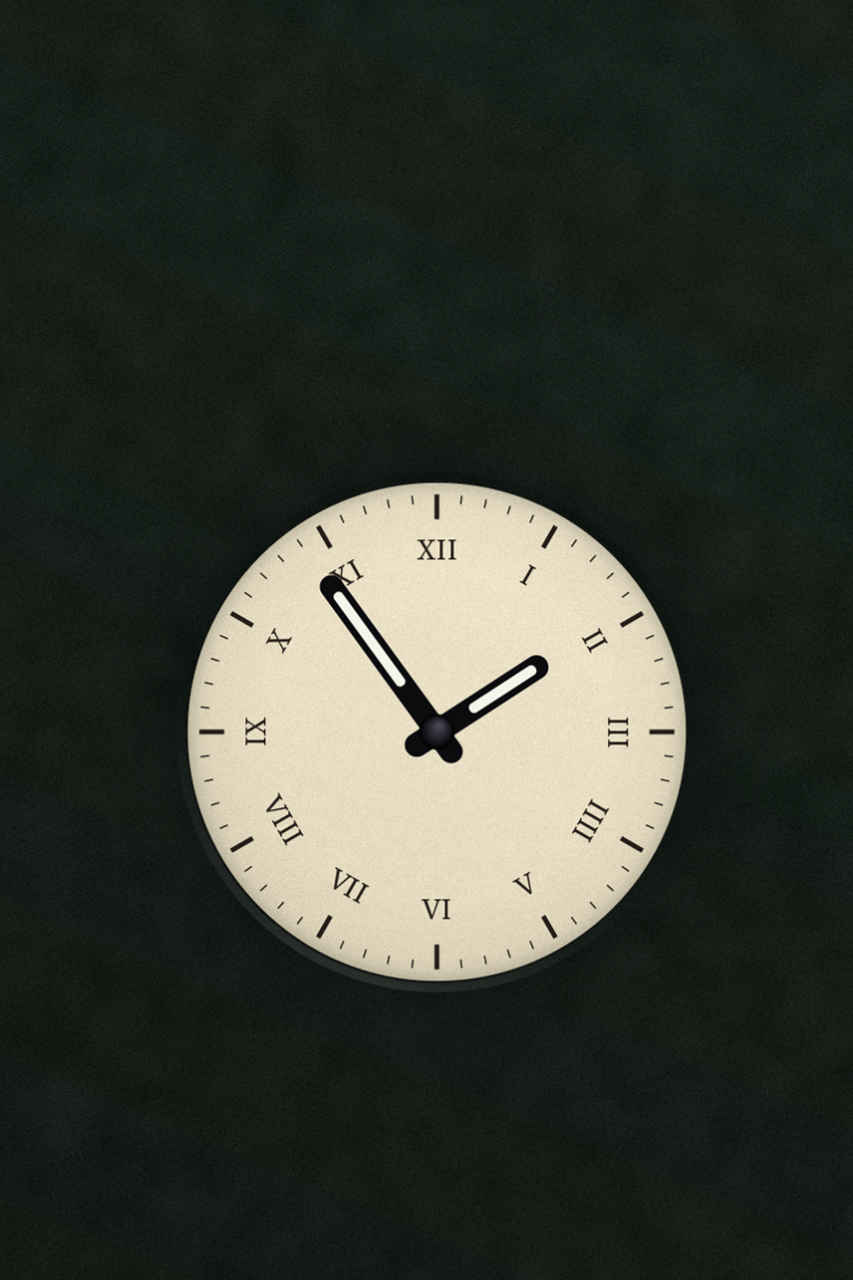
1:54
